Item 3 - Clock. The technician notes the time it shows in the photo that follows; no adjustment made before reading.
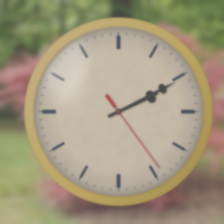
2:10:24
